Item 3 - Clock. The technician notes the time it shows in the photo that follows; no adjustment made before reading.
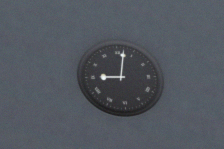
9:02
